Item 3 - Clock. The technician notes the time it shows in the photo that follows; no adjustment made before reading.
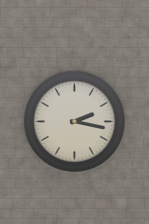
2:17
